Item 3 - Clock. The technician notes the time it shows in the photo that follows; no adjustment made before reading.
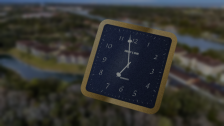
6:58
